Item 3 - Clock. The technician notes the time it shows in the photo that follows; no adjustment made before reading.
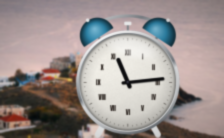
11:14
